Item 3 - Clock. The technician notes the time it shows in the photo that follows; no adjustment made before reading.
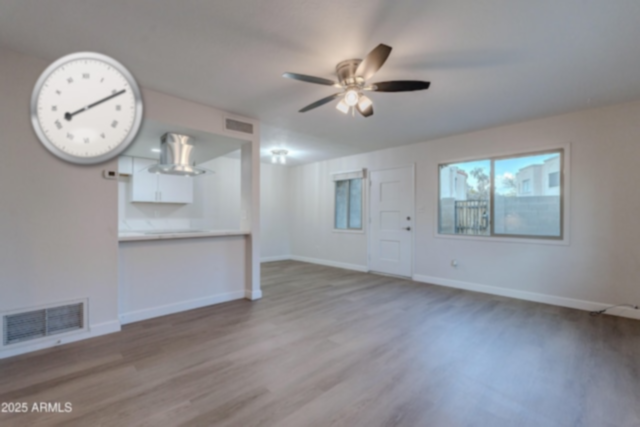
8:11
